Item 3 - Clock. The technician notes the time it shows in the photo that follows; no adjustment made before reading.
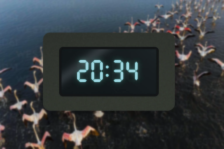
20:34
